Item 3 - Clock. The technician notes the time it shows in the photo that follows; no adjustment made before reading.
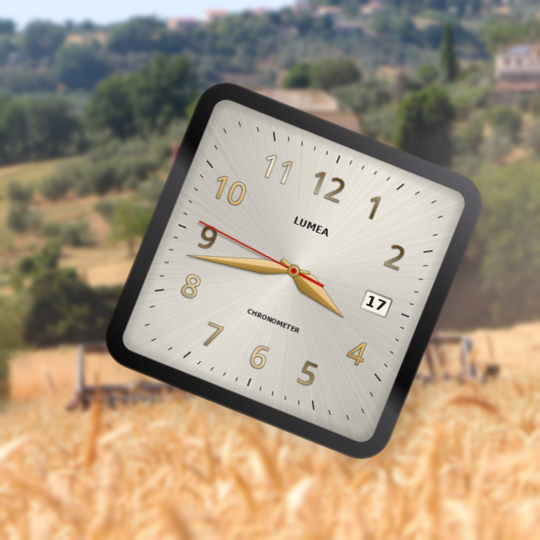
3:42:46
